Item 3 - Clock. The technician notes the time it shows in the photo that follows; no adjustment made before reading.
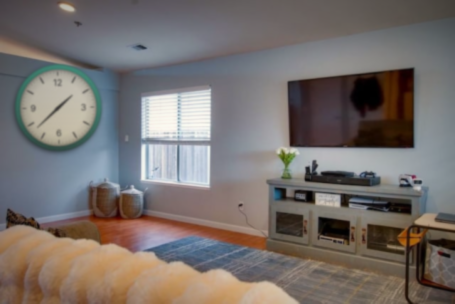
1:38
